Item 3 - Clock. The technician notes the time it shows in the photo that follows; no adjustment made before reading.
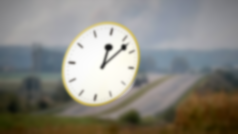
12:07
